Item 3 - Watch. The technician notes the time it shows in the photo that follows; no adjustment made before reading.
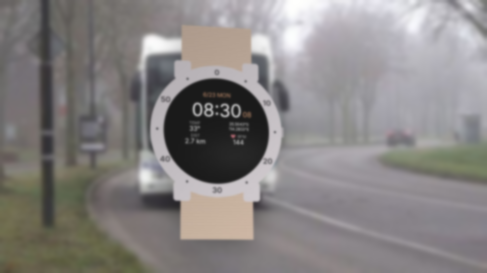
8:30
